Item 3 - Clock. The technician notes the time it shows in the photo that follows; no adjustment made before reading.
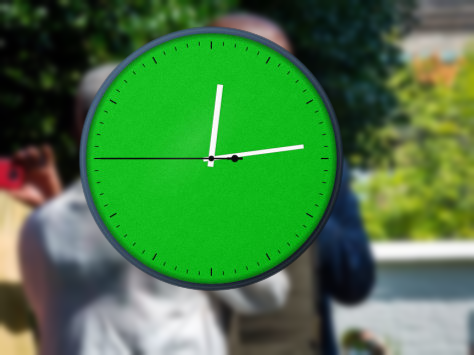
12:13:45
